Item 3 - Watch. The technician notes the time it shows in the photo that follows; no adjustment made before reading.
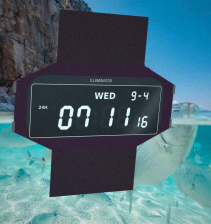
7:11:16
